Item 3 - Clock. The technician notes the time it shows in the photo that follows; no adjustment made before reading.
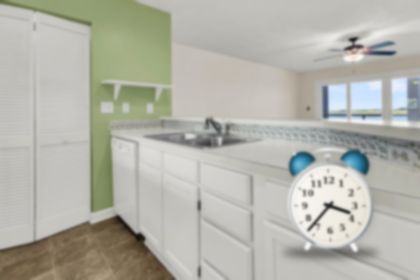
3:37
